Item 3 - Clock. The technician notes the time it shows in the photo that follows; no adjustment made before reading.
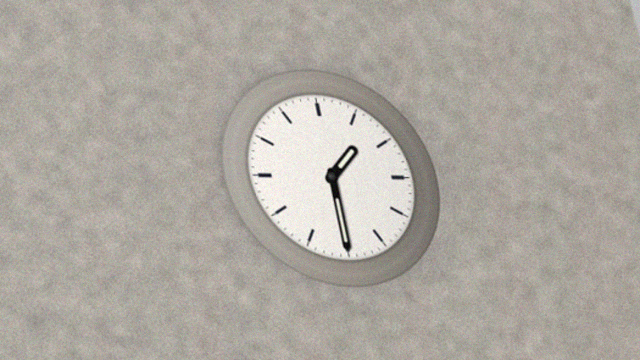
1:30
